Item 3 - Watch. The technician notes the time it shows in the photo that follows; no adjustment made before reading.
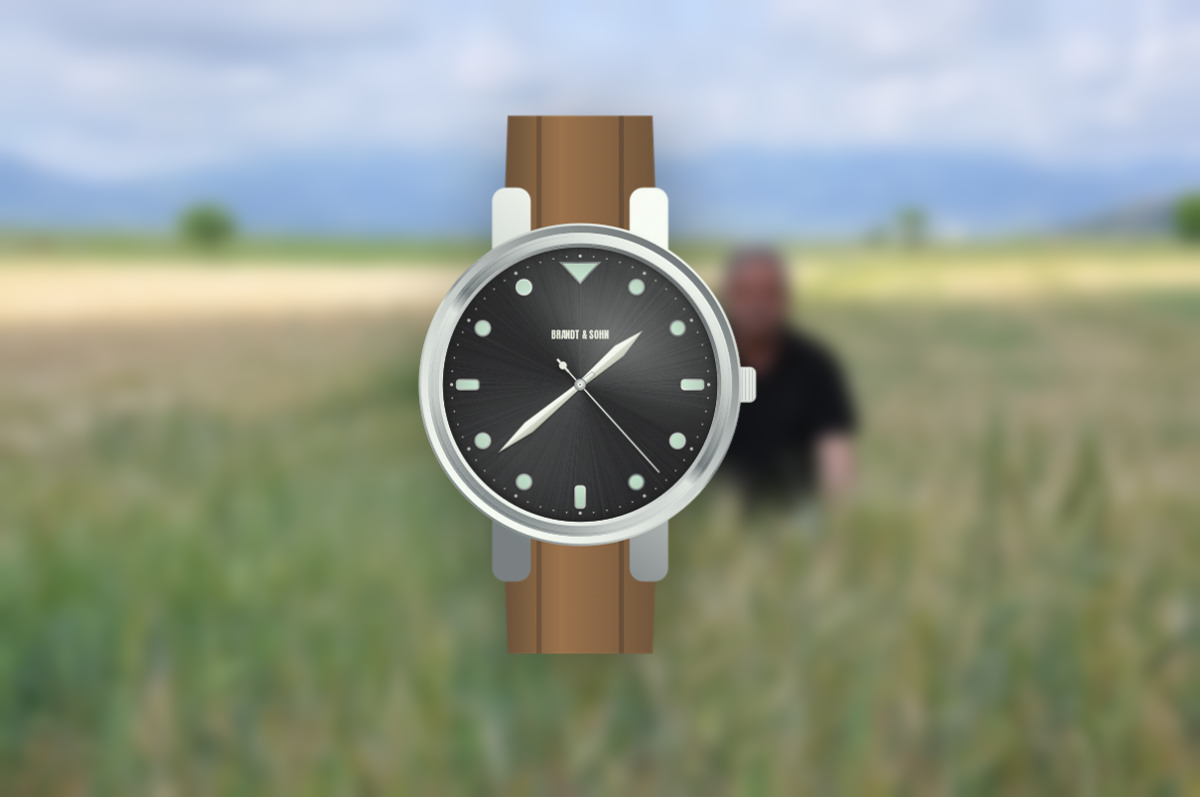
1:38:23
